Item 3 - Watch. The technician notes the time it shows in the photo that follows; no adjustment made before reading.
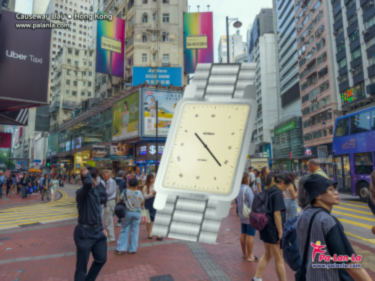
10:22
